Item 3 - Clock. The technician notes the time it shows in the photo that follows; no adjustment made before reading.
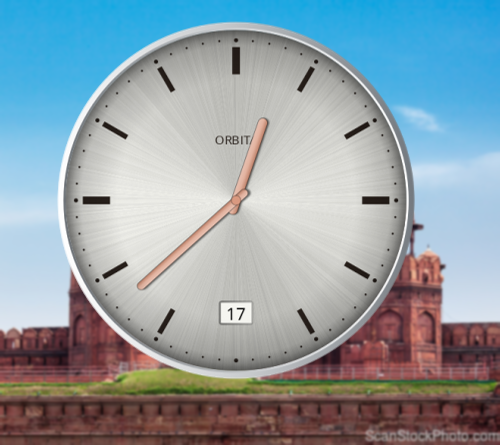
12:38
